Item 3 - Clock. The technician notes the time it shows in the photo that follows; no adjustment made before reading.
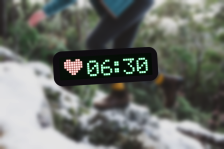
6:30
